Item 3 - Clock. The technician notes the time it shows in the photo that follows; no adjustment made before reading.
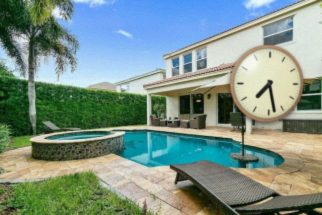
7:28
